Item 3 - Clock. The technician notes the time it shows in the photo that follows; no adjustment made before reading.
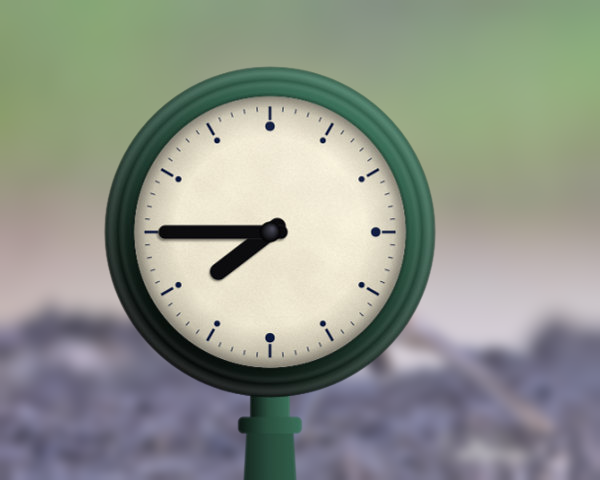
7:45
